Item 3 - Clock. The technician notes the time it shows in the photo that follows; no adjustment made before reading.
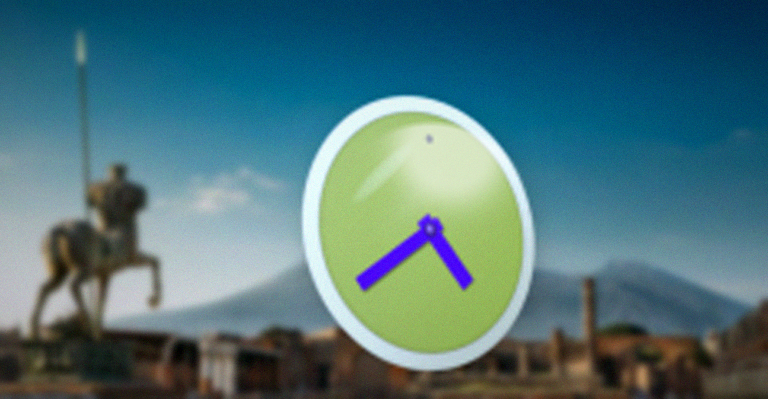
4:39
